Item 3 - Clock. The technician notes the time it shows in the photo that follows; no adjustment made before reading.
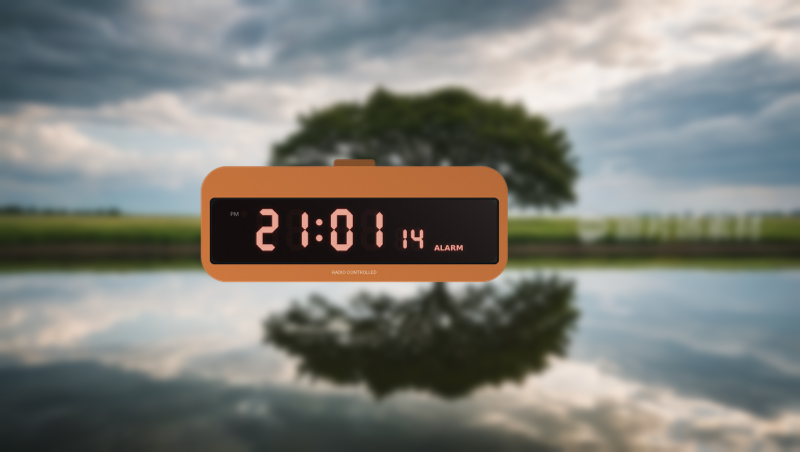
21:01:14
